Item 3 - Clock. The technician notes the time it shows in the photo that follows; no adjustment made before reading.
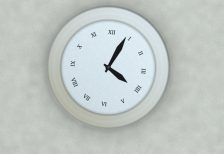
4:04
